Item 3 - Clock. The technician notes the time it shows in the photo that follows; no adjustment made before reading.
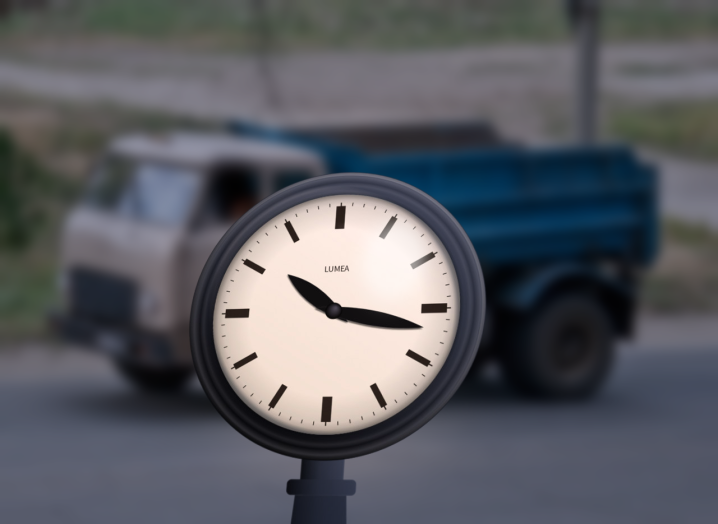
10:17
